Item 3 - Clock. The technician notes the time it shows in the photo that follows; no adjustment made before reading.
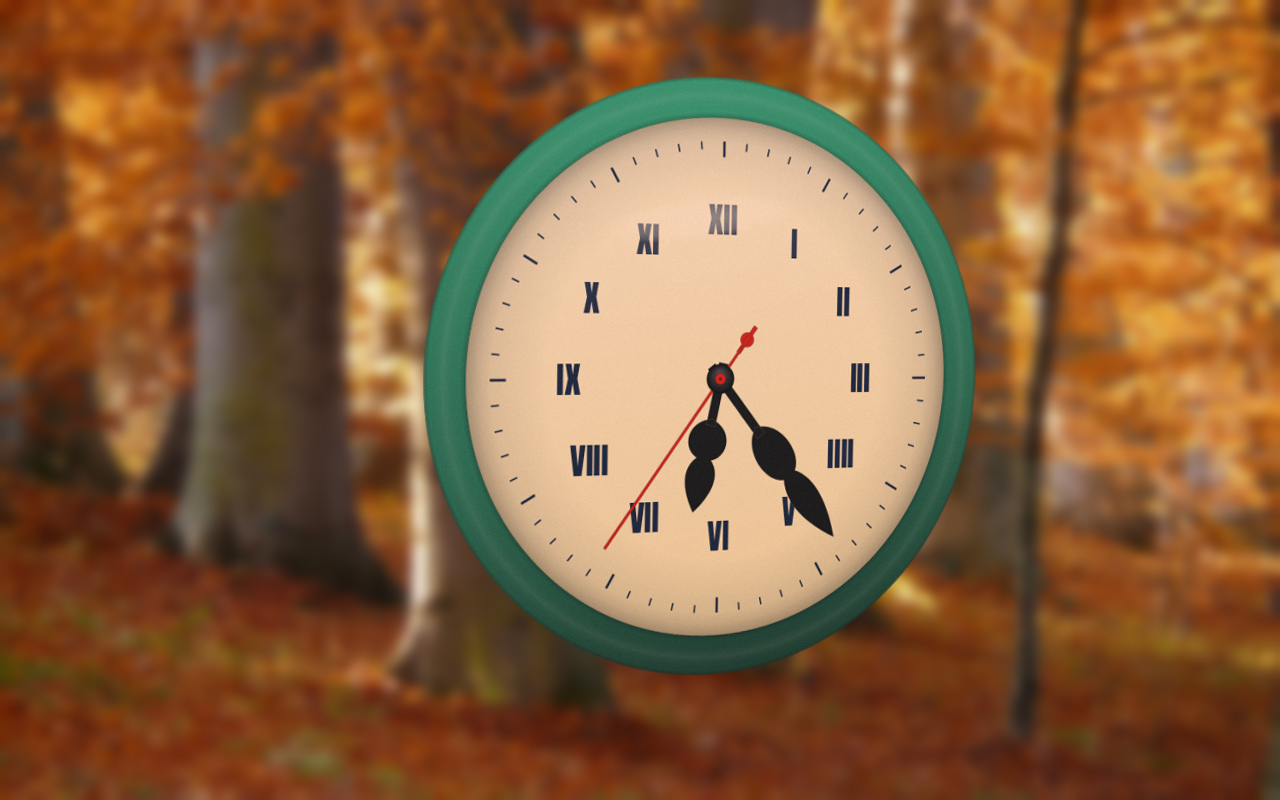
6:23:36
